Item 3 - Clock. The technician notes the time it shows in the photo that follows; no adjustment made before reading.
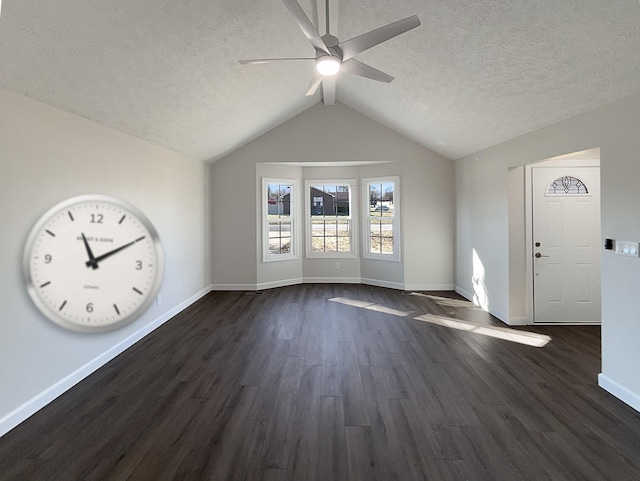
11:10
